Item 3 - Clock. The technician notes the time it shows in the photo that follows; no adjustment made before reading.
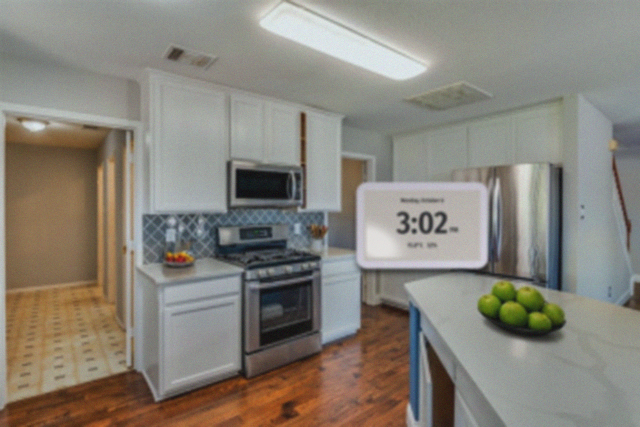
3:02
